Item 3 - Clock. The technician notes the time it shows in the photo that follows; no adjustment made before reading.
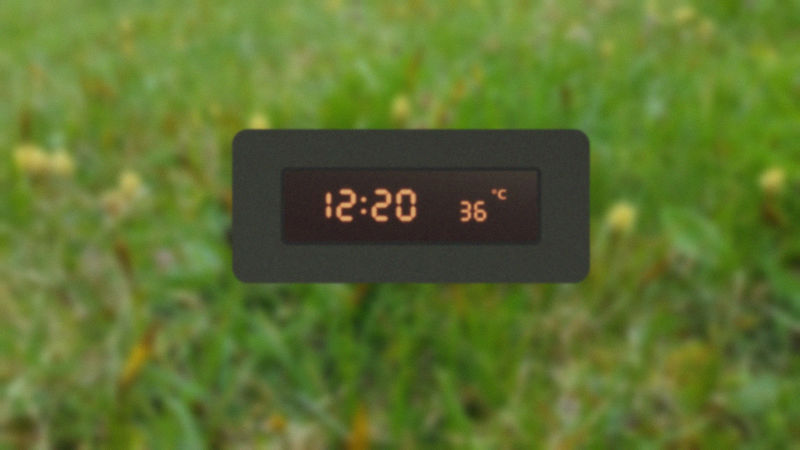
12:20
